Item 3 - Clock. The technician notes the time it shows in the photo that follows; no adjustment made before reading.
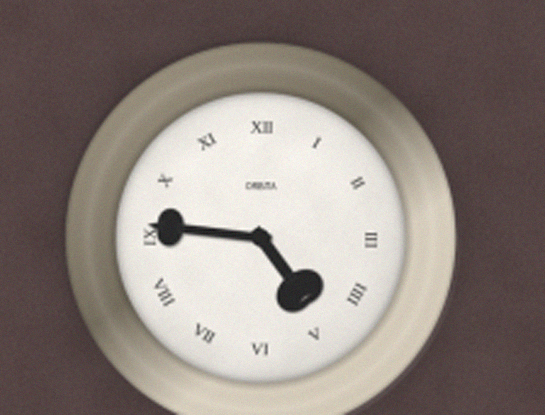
4:46
